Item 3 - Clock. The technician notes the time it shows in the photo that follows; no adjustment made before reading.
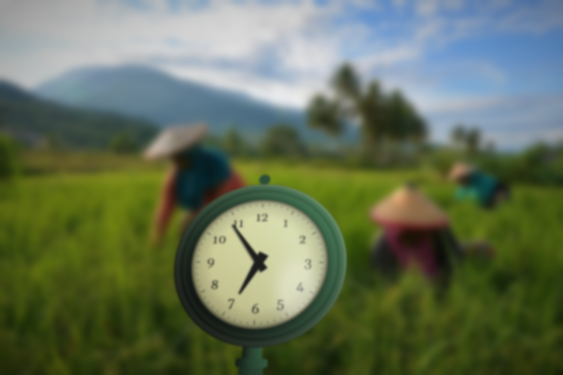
6:54
